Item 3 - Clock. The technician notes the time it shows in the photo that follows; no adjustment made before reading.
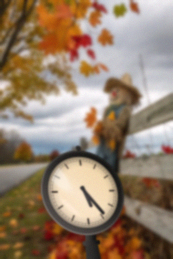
5:24
